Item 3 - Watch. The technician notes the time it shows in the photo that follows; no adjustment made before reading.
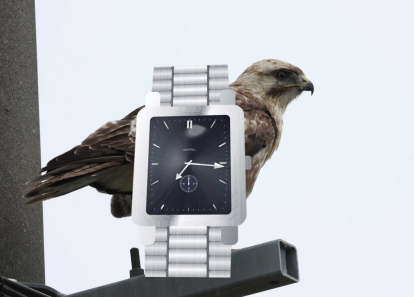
7:16
